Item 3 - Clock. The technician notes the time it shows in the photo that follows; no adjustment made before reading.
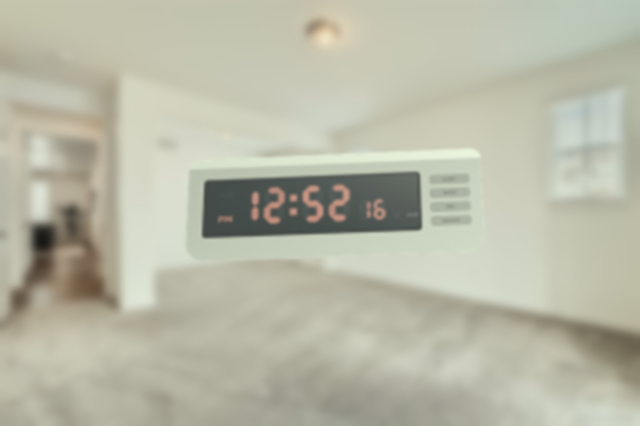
12:52:16
